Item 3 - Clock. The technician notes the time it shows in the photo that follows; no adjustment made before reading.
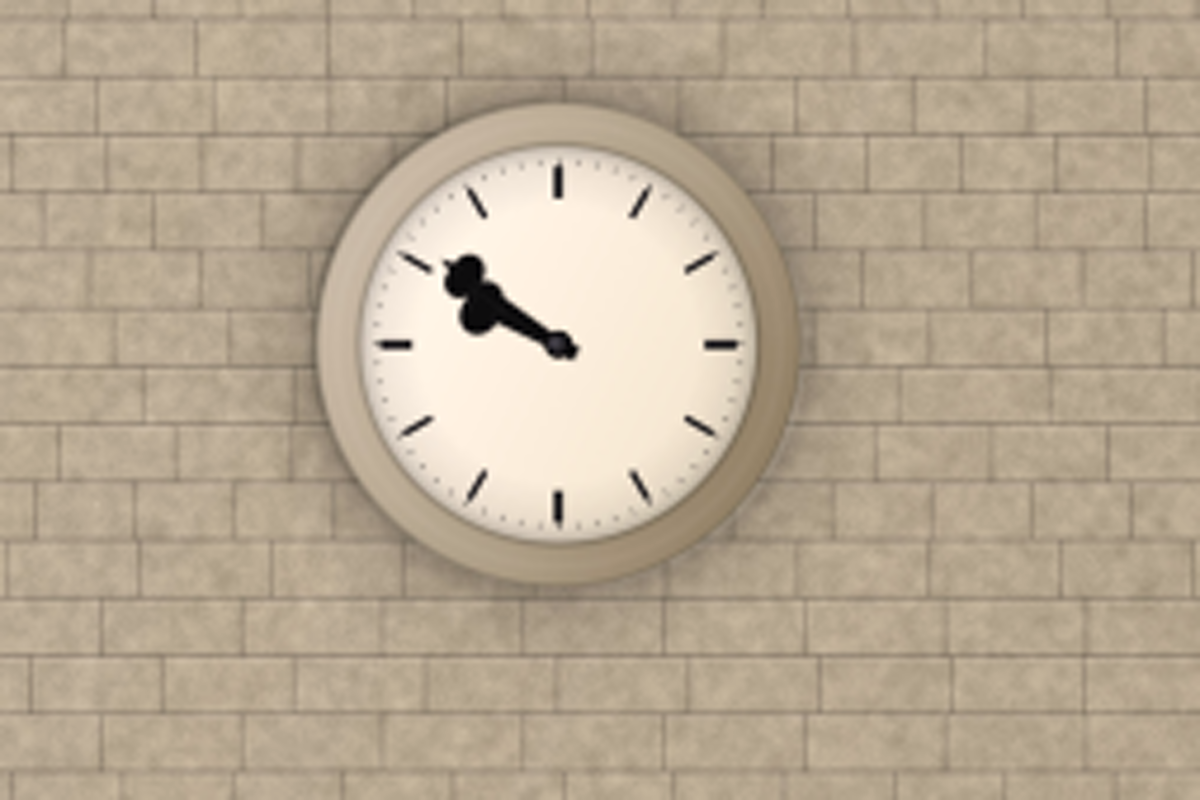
9:51
